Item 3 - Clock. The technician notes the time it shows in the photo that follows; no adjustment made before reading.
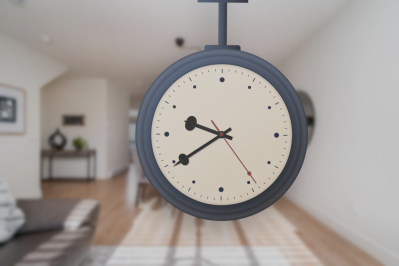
9:39:24
